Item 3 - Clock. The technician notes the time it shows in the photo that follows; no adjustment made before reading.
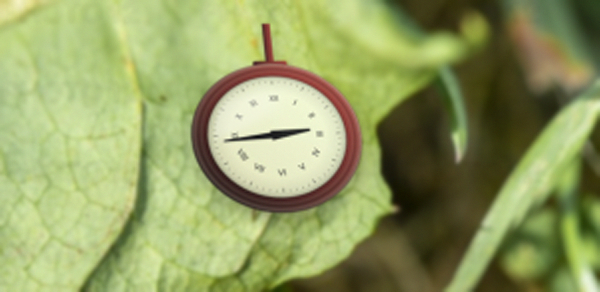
2:44
